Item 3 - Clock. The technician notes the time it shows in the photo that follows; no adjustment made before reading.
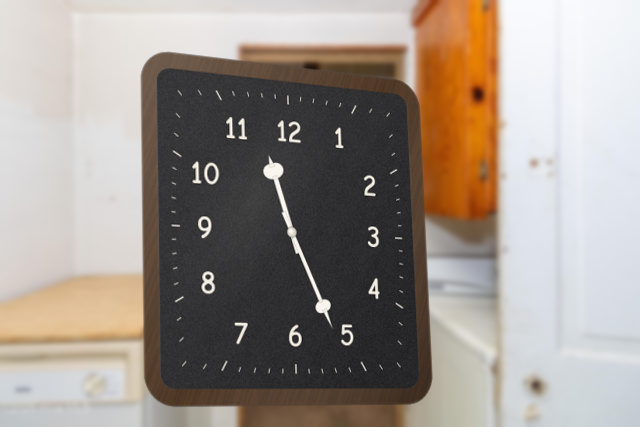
11:26
